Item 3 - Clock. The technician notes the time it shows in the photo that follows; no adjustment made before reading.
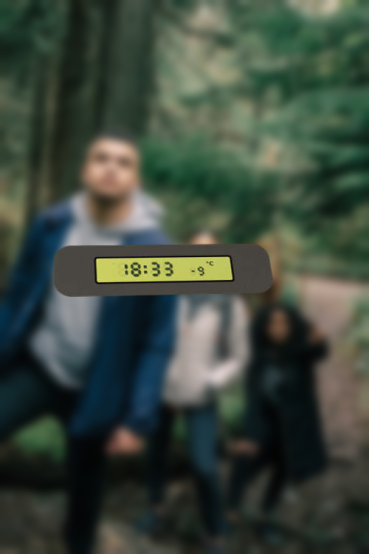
18:33
